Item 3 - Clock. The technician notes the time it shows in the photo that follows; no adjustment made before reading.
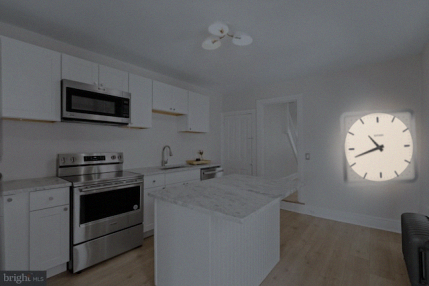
10:42
